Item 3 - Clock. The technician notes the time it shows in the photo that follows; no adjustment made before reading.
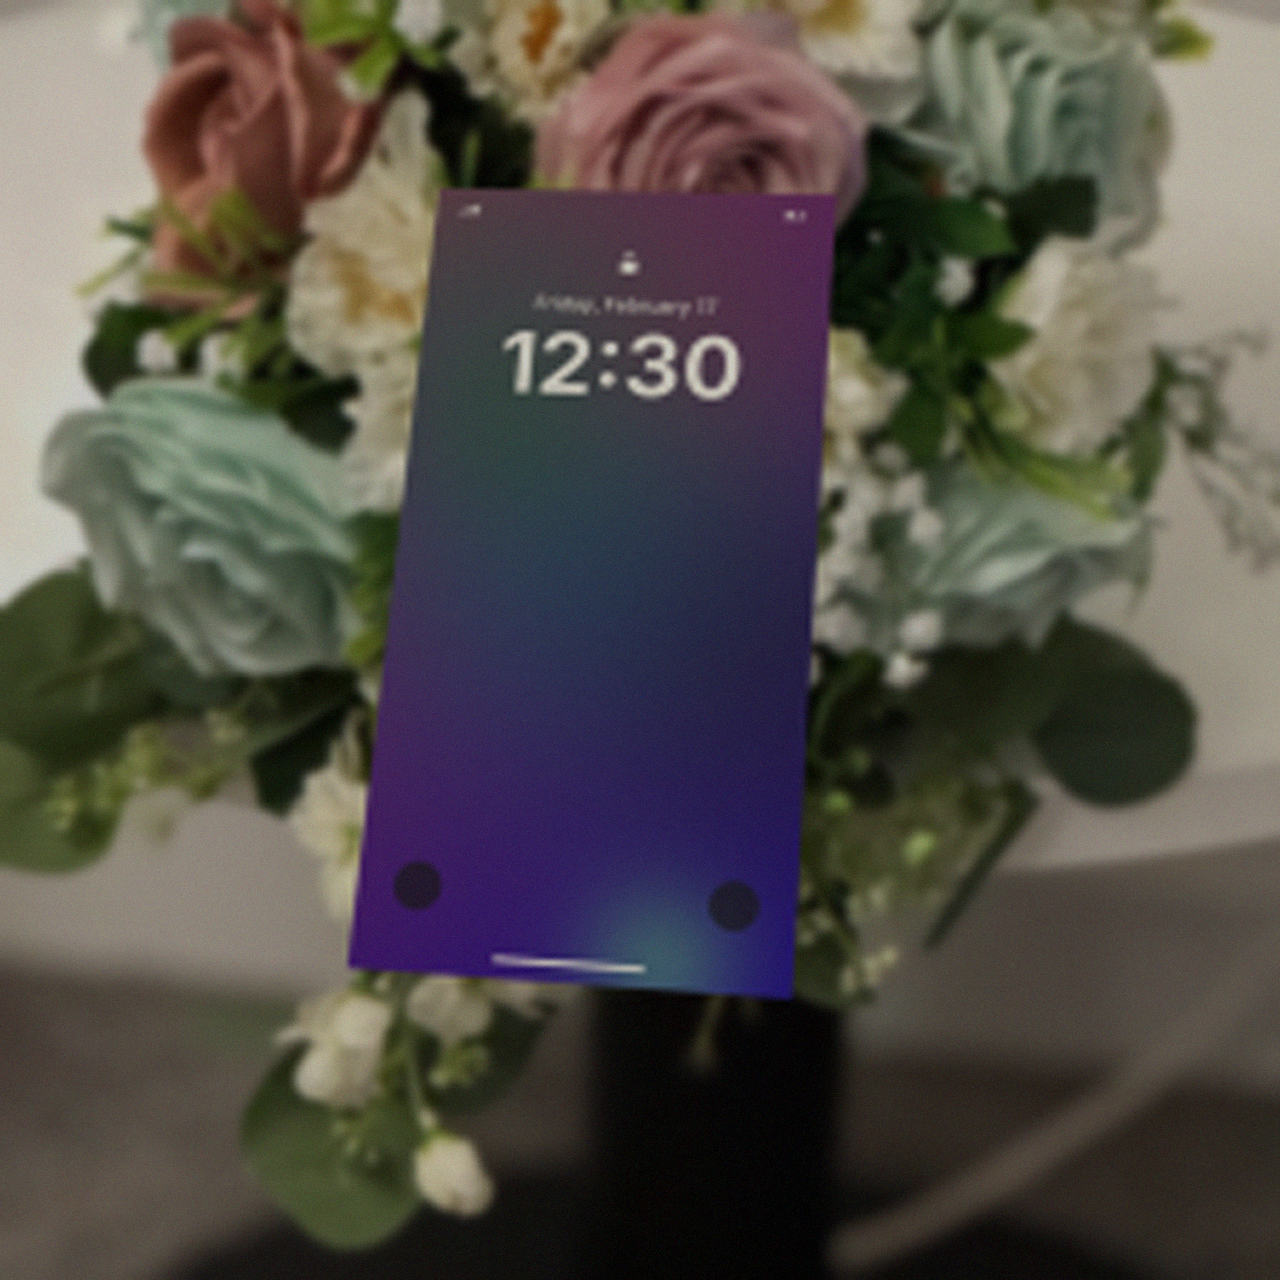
12:30
